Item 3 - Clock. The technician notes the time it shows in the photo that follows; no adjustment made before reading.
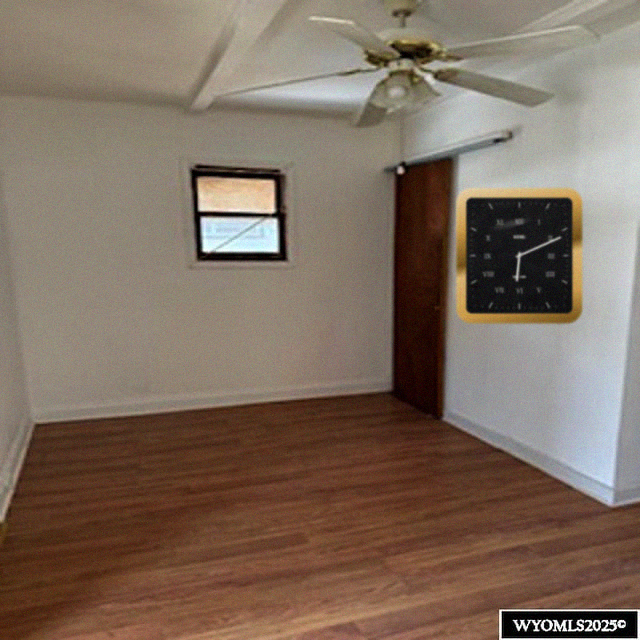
6:11
